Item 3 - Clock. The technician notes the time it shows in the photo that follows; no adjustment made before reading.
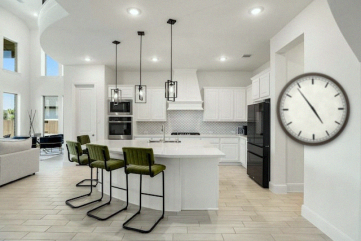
4:54
